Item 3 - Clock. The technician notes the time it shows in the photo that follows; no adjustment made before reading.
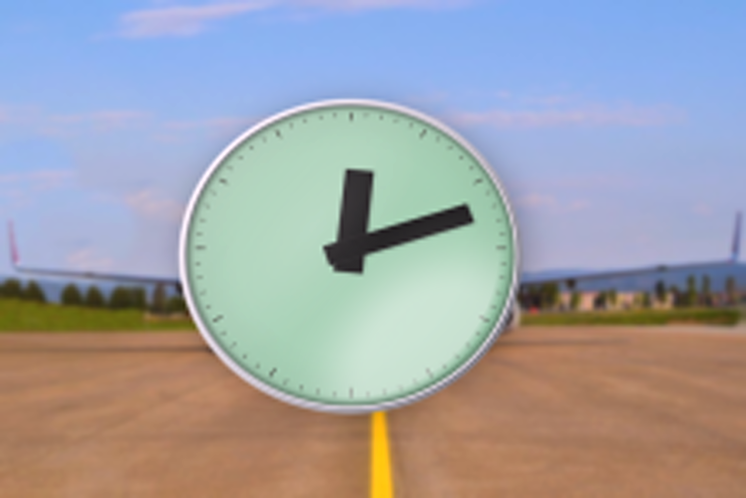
12:12
